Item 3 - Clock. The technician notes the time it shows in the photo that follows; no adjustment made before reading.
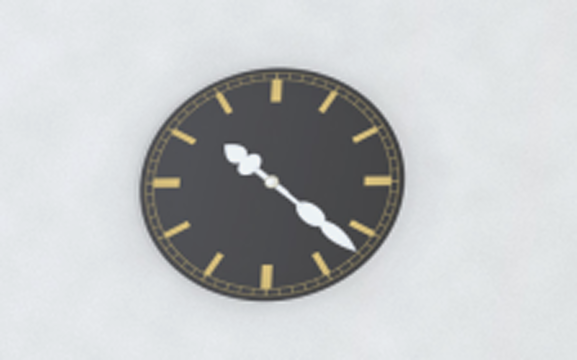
10:22
